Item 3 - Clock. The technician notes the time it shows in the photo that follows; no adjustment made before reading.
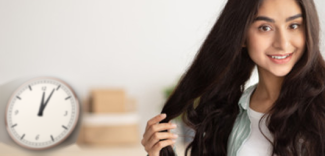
12:04
